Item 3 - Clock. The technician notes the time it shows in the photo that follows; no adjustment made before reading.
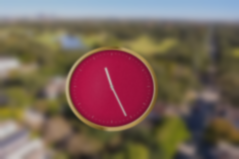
11:26
